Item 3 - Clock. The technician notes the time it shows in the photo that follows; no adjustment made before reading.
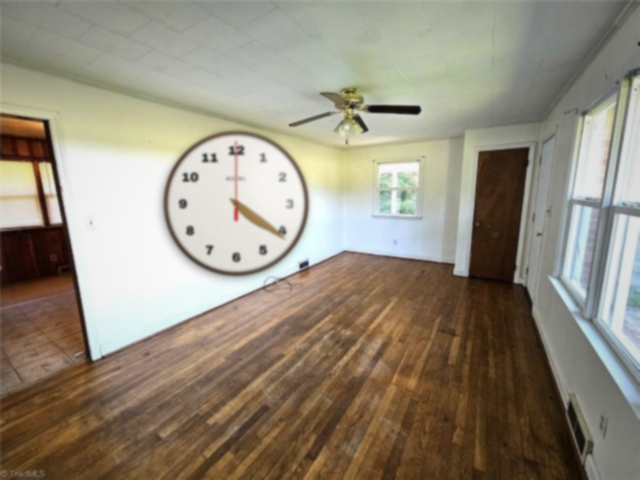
4:21:00
